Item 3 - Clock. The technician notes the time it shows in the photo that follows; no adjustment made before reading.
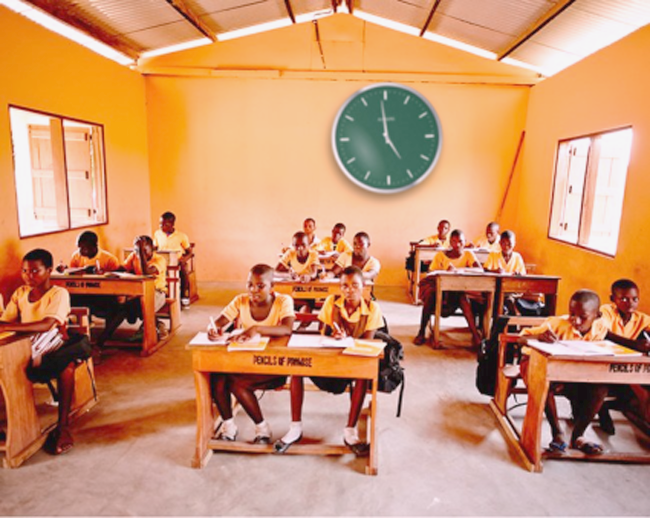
4:59
